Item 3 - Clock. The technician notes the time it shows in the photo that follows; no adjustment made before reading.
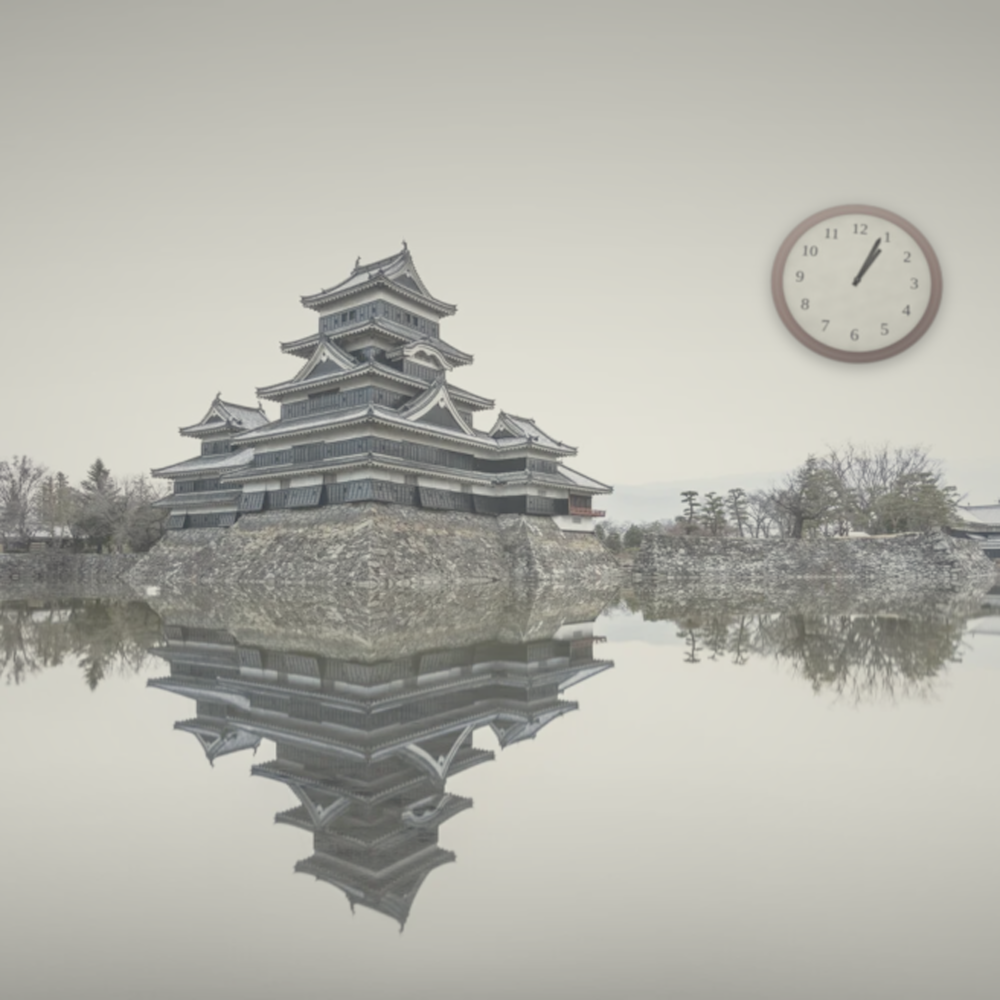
1:04
